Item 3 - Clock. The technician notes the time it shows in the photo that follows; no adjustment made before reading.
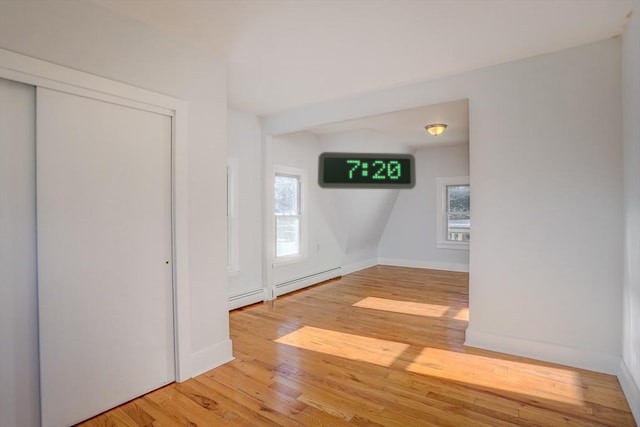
7:20
